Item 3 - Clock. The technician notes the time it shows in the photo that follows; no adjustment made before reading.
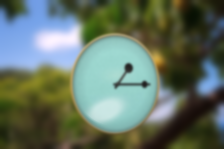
1:15
